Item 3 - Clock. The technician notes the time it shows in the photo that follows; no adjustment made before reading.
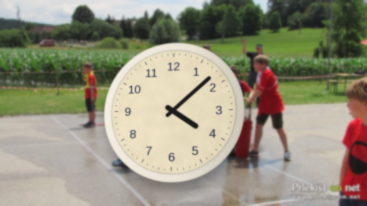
4:08
